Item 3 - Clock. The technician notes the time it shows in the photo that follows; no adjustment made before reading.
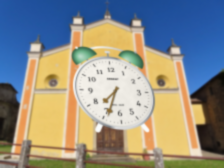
7:34
